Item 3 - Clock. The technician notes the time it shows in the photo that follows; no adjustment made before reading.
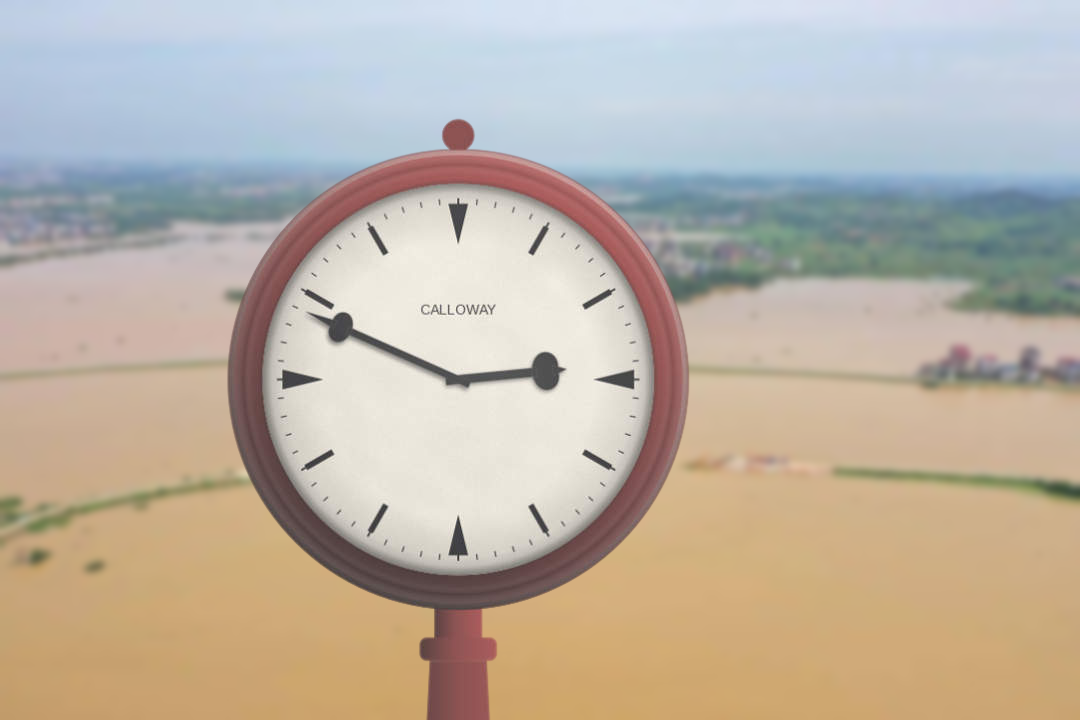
2:49
